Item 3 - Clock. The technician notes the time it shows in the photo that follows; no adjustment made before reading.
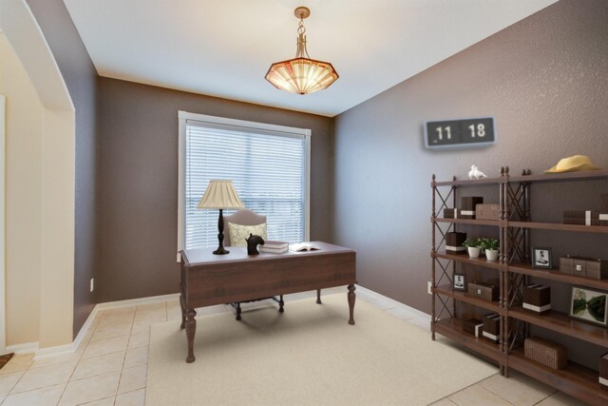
11:18
